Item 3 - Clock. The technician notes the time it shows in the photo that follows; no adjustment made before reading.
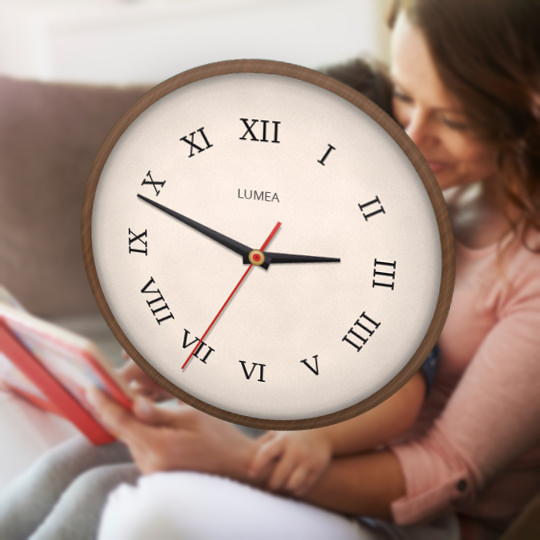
2:48:35
